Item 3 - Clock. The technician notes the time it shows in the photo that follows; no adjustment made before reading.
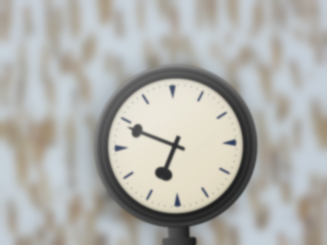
6:49
